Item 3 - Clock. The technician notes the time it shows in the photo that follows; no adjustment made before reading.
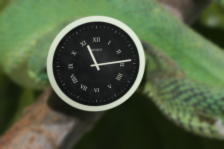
11:14
